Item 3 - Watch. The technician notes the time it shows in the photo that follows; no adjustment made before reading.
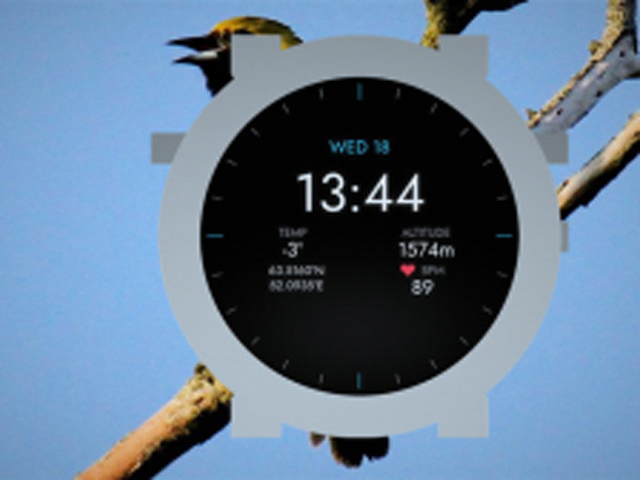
13:44
